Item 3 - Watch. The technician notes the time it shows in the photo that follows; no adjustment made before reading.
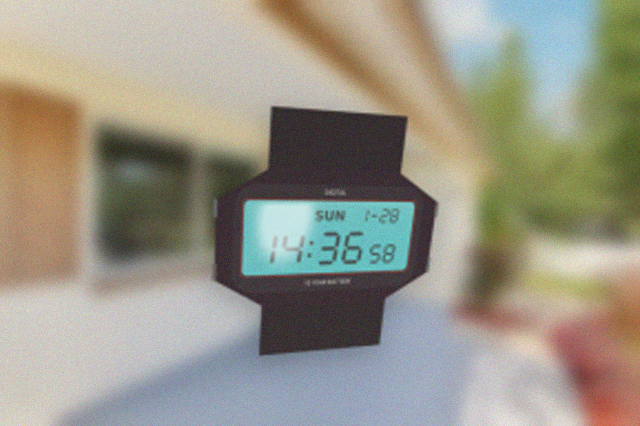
14:36:58
